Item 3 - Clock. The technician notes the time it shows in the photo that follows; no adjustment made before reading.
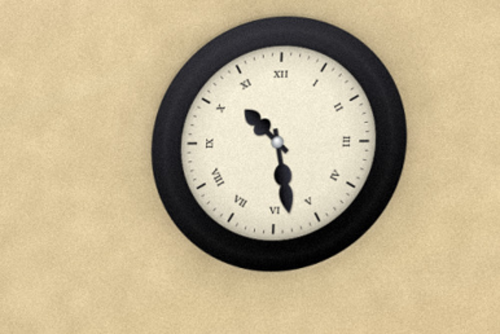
10:28
